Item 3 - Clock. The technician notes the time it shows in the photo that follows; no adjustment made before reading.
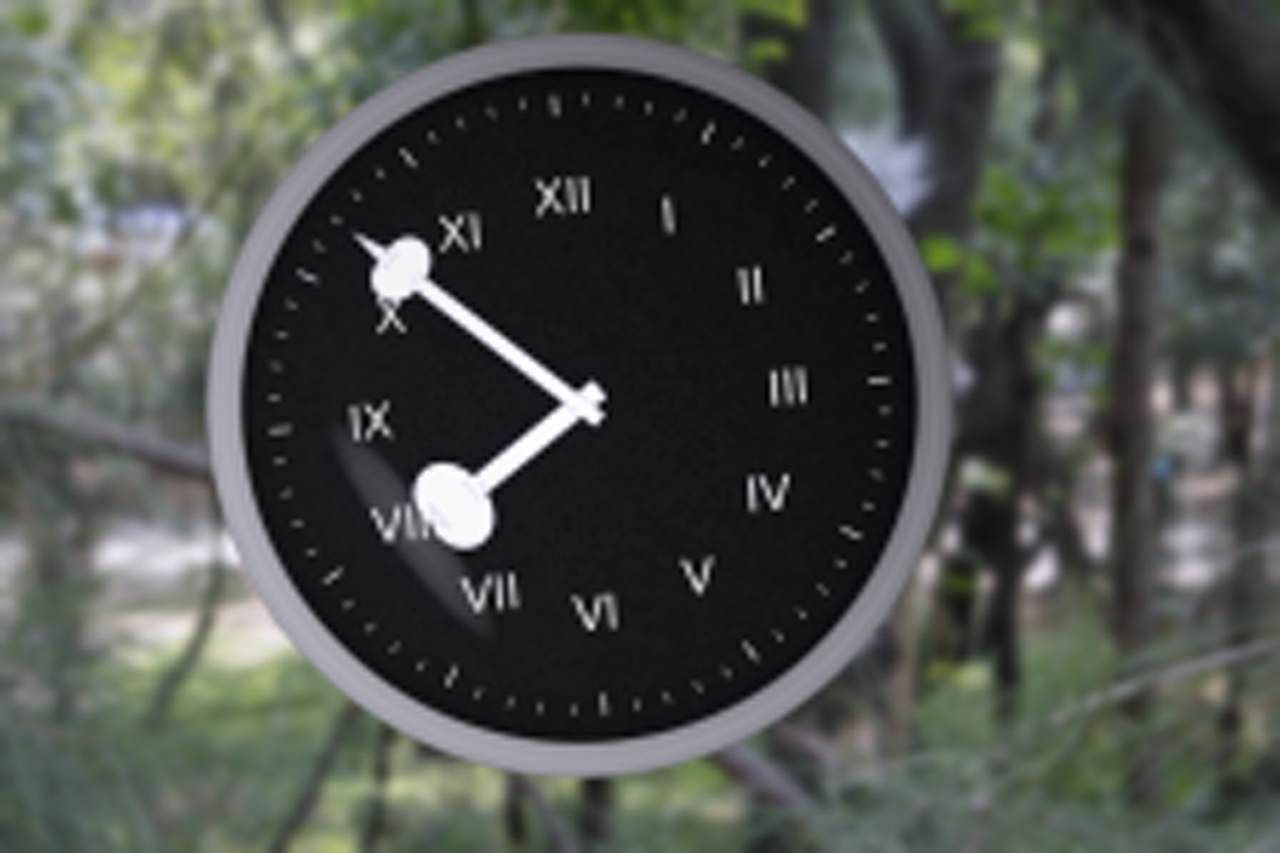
7:52
